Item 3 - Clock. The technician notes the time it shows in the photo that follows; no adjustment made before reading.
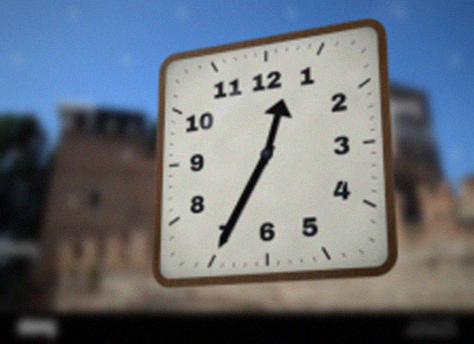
12:35
